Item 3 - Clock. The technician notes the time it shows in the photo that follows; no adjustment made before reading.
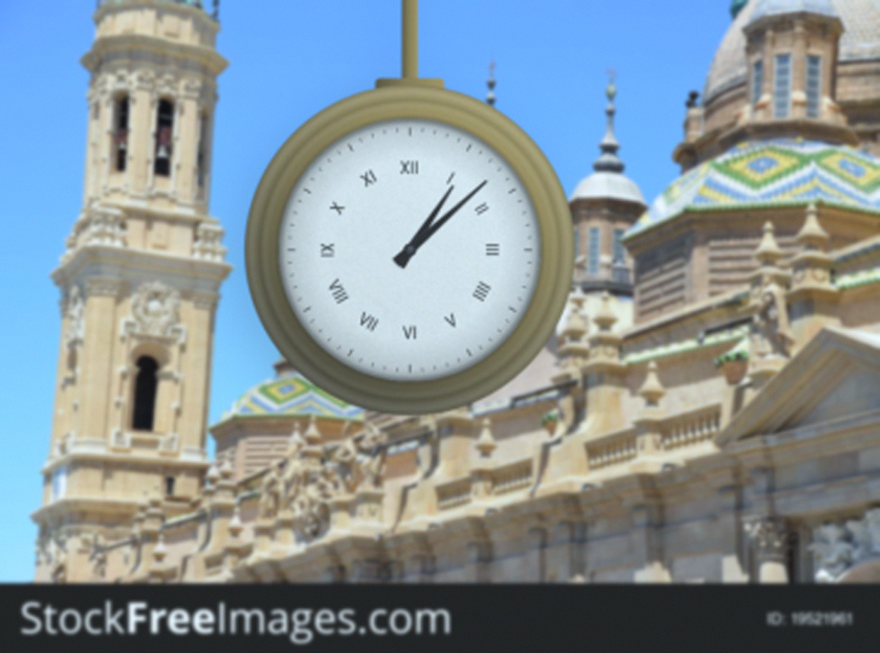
1:08
